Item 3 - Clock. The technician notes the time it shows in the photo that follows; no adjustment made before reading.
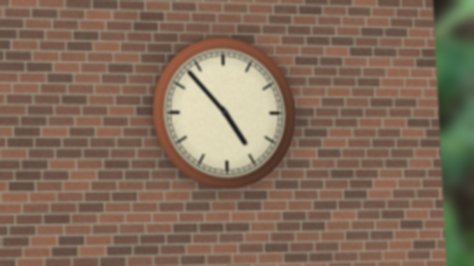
4:53
